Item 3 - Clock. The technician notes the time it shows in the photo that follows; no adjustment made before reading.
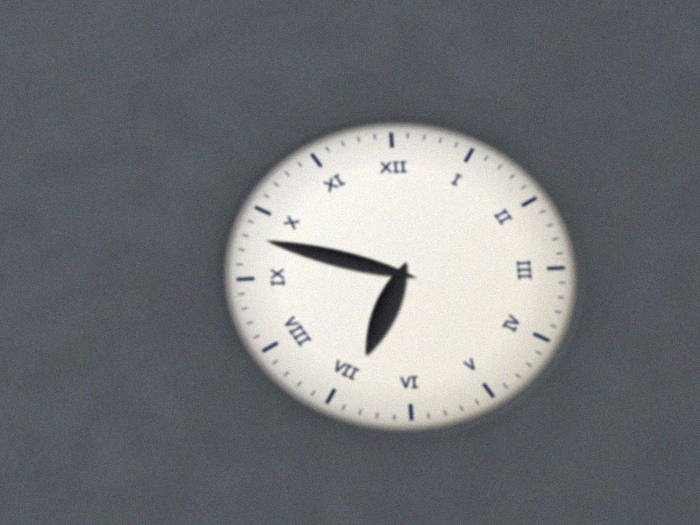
6:48
